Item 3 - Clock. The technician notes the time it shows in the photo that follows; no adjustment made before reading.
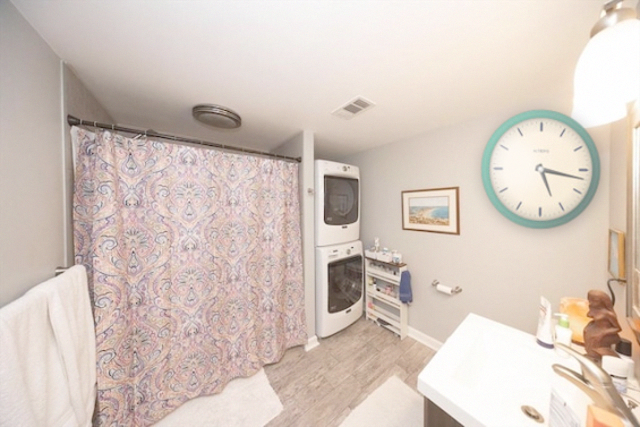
5:17
